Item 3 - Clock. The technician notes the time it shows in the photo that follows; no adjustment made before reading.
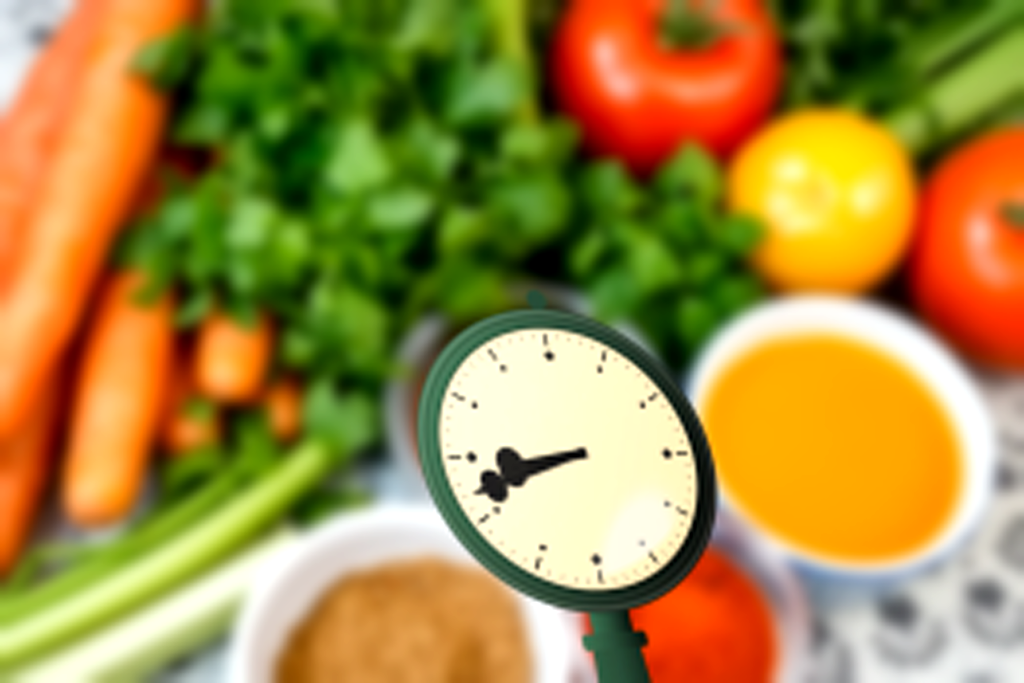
8:42
